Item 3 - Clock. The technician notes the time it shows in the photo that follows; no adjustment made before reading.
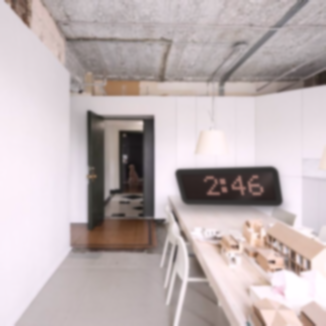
2:46
